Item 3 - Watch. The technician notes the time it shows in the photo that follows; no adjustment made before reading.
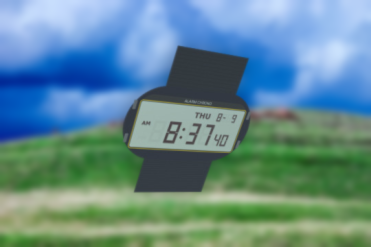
8:37:40
